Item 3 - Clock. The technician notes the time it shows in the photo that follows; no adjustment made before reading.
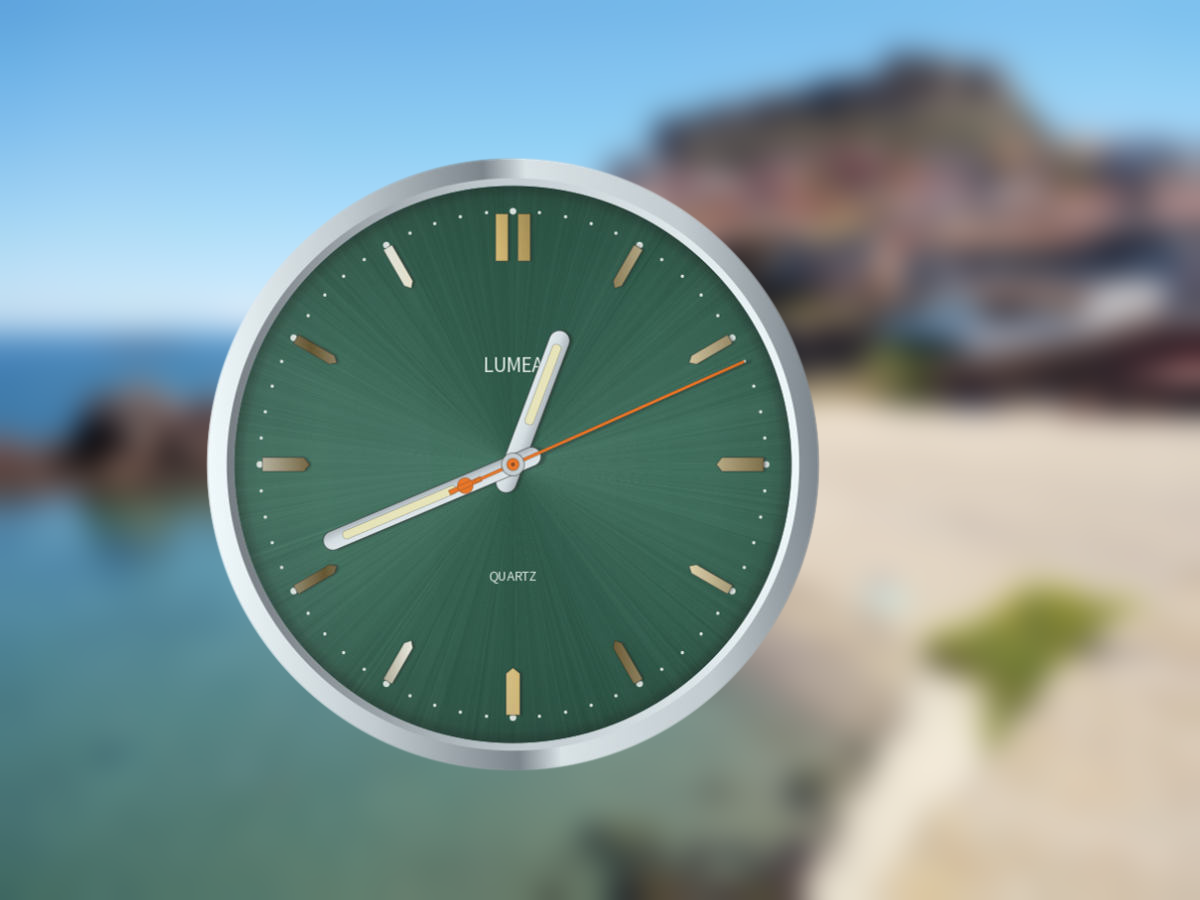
12:41:11
